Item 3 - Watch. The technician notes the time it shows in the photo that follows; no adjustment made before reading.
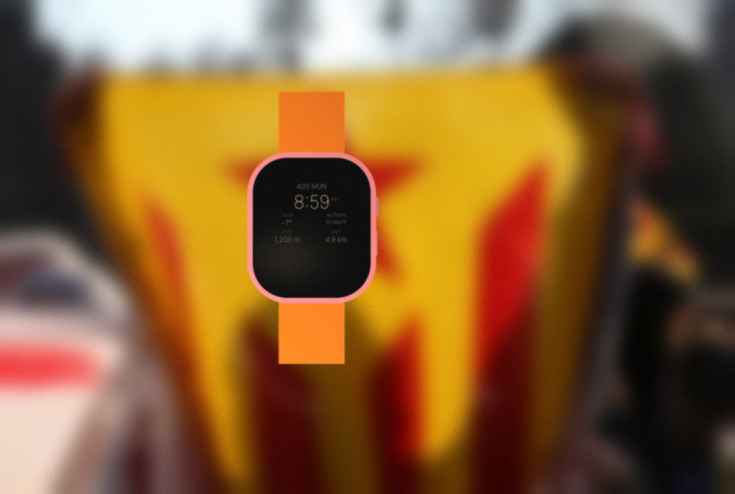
8:59
